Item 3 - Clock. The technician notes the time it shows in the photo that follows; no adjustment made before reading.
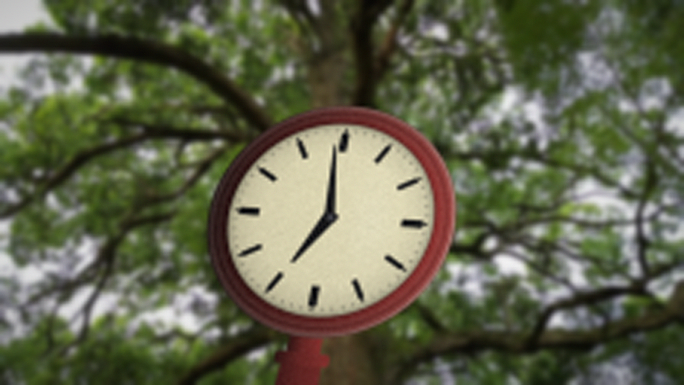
6:59
